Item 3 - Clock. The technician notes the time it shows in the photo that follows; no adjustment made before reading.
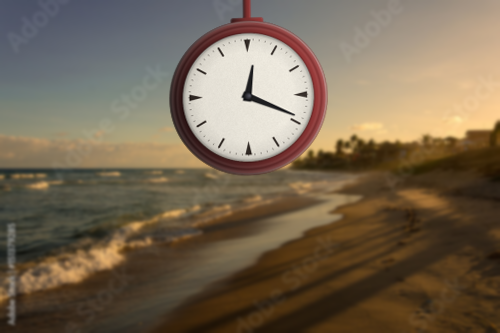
12:19
